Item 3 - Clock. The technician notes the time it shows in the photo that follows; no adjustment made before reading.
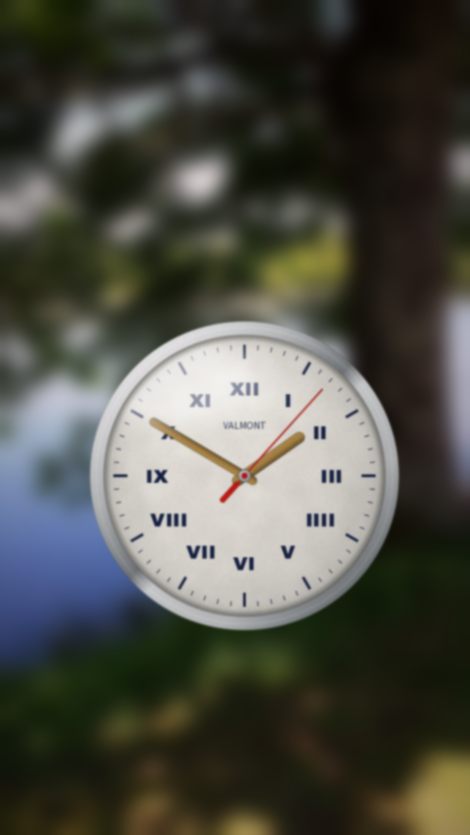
1:50:07
